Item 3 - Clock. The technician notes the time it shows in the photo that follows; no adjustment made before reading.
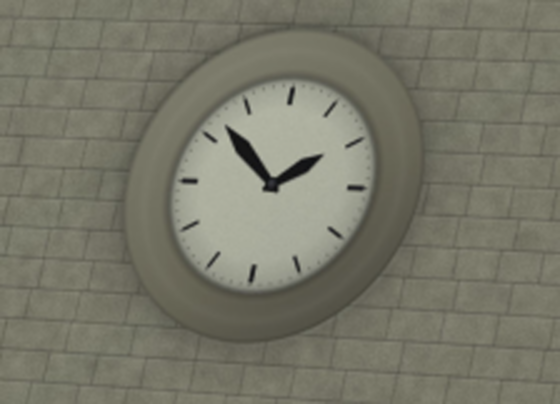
1:52
